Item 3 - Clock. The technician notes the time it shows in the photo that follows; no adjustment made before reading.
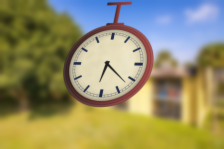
6:22
